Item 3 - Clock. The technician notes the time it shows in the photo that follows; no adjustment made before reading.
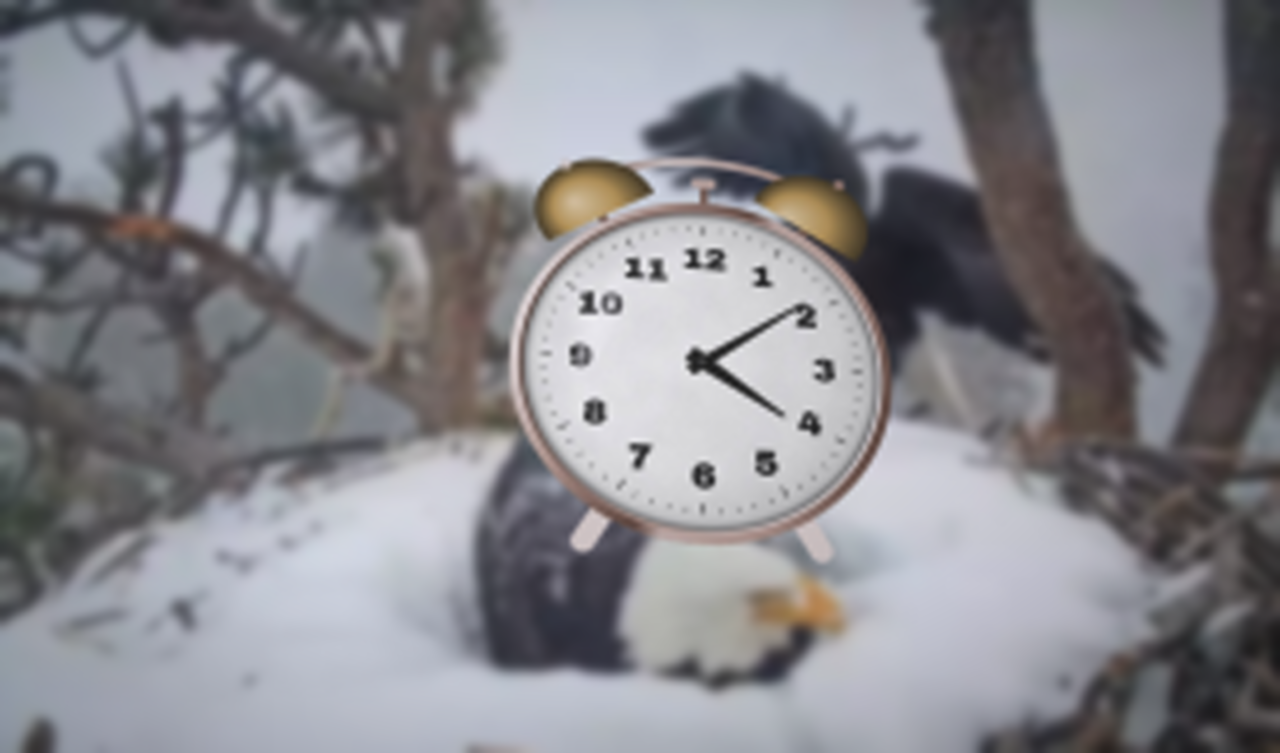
4:09
